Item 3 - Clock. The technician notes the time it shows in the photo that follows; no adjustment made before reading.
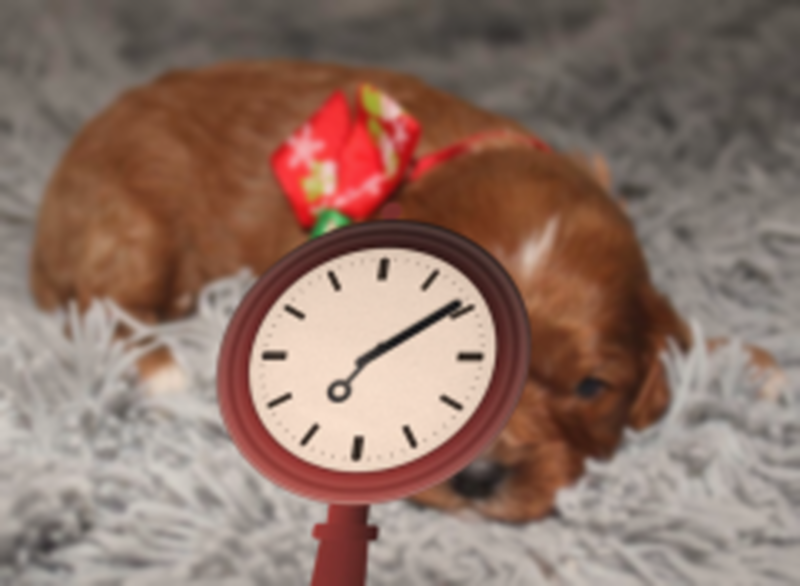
7:09
